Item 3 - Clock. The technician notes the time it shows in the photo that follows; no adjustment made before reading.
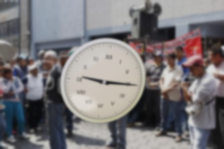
9:15
